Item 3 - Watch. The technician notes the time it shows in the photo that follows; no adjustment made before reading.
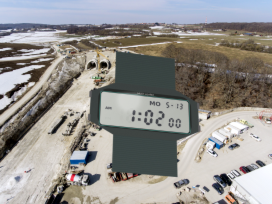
1:02:00
